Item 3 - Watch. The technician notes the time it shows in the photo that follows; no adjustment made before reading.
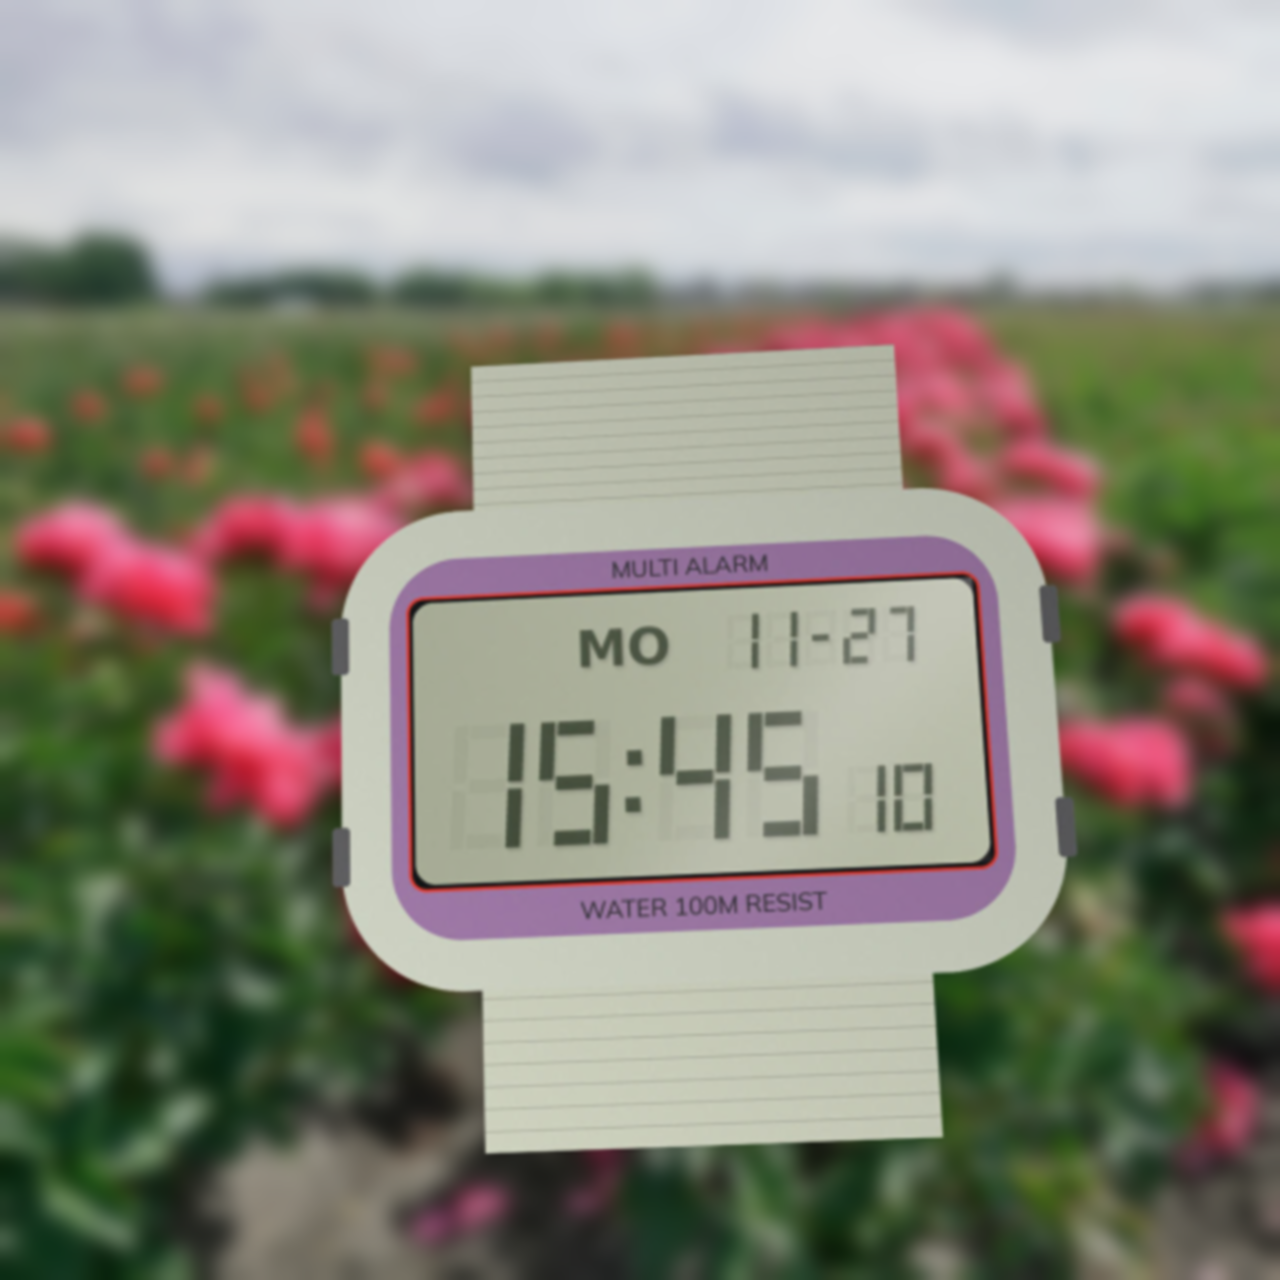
15:45:10
